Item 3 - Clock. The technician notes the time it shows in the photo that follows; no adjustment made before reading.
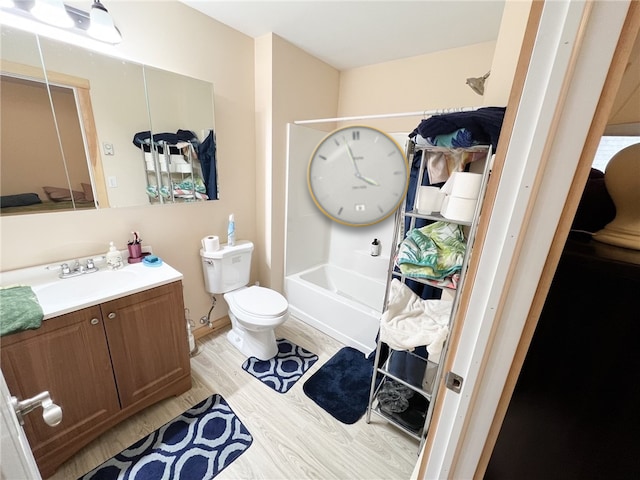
3:57
